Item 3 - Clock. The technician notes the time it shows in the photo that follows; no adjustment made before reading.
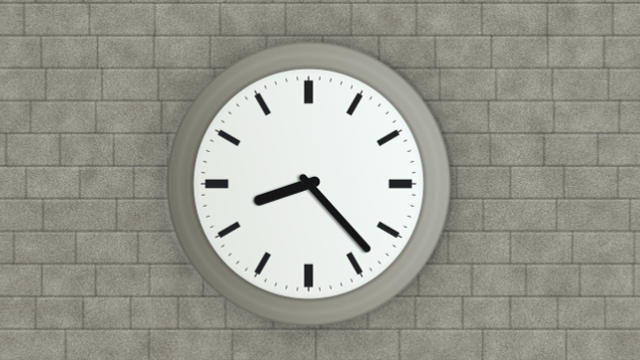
8:23
